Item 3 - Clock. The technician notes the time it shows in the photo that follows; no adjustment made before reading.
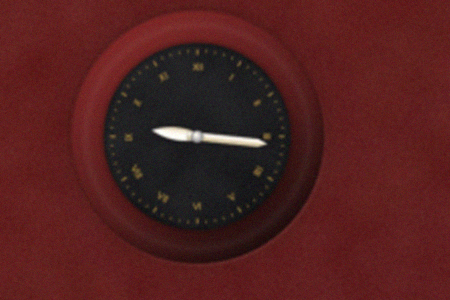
9:16
